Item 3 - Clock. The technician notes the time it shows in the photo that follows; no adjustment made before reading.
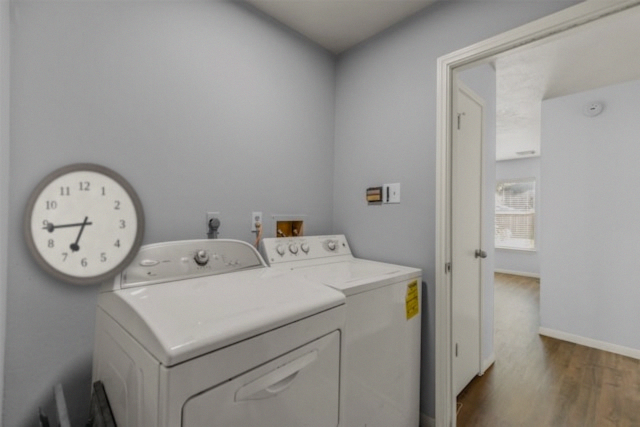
6:44
